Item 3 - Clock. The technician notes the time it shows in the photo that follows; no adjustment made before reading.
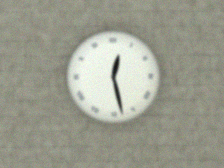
12:28
